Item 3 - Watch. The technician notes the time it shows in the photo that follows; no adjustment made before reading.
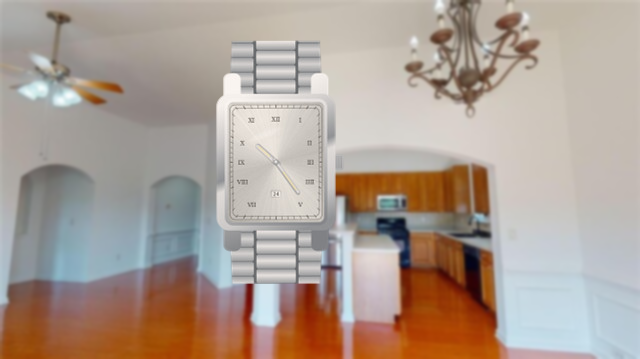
10:24
